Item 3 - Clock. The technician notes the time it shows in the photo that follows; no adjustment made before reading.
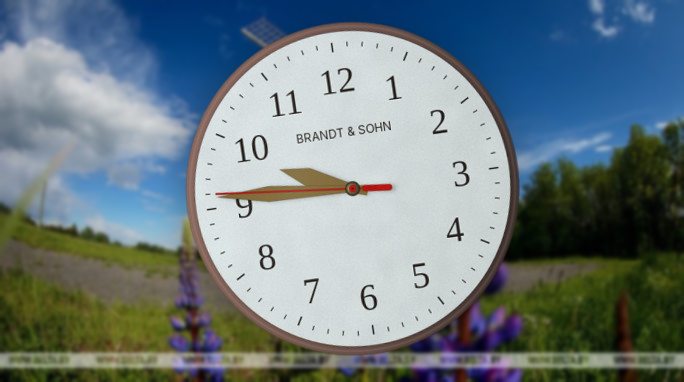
9:45:46
